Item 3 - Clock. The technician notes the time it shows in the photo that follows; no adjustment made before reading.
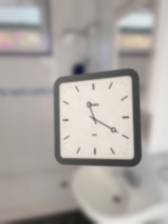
11:20
